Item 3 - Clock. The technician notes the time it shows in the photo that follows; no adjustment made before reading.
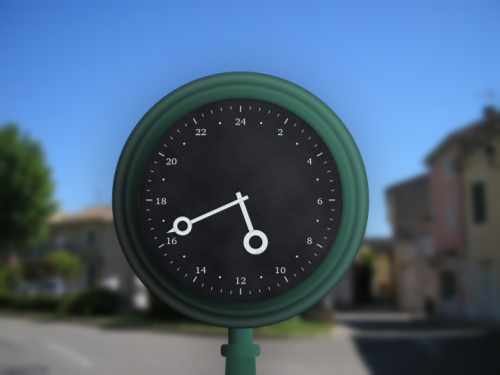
10:41
